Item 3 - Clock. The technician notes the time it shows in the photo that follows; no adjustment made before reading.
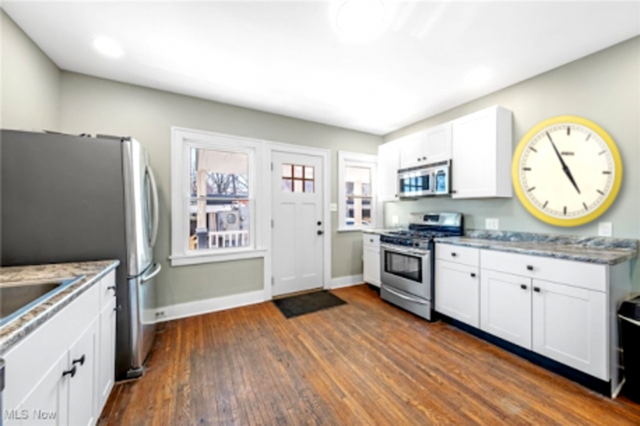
4:55
